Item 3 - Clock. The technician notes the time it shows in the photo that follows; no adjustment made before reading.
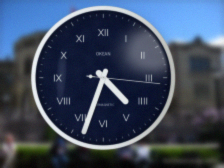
4:33:16
